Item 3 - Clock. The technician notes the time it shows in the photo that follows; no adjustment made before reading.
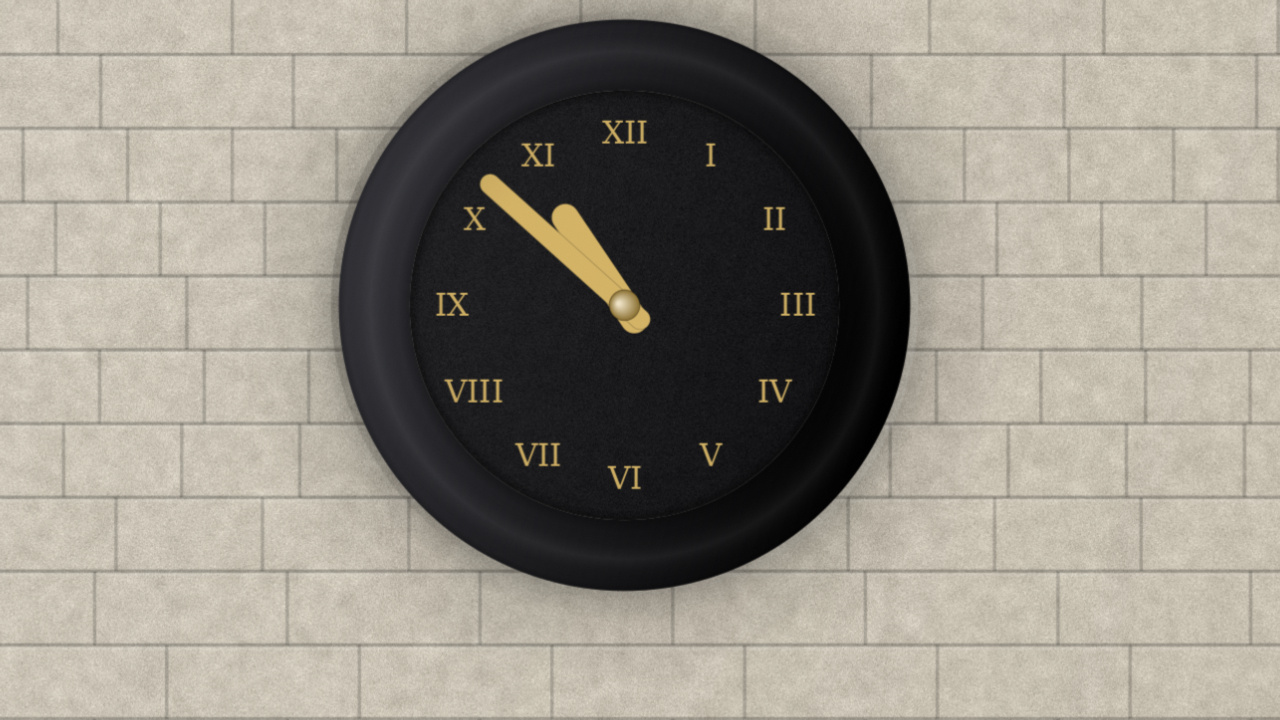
10:52
